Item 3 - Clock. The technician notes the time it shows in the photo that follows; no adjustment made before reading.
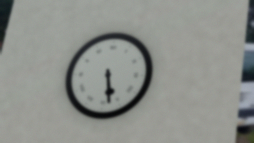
5:28
